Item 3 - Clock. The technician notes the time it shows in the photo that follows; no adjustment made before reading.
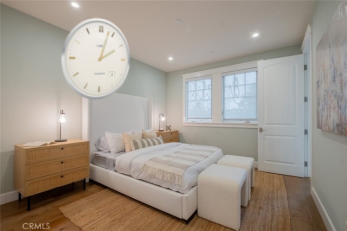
2:03
